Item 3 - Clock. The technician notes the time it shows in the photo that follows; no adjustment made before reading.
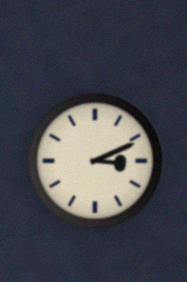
3:11
